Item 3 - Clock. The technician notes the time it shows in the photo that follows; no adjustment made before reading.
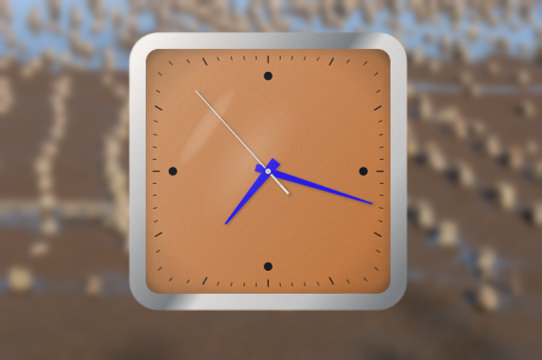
7:17:53
